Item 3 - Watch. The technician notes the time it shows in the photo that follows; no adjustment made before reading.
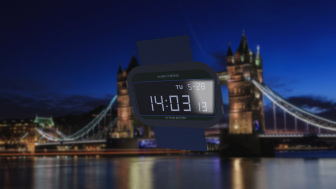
14:03:13
